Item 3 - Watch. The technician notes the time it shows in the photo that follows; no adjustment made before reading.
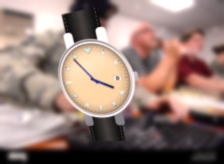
3:54
